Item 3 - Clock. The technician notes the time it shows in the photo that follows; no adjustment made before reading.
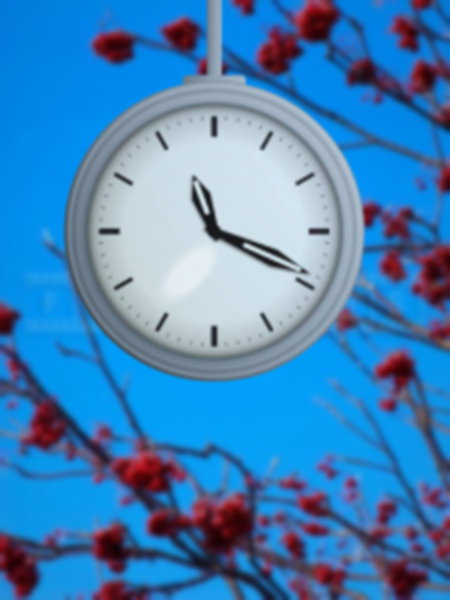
11:19
